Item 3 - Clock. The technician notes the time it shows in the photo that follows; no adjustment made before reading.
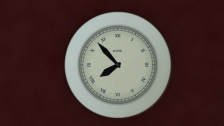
7:53
